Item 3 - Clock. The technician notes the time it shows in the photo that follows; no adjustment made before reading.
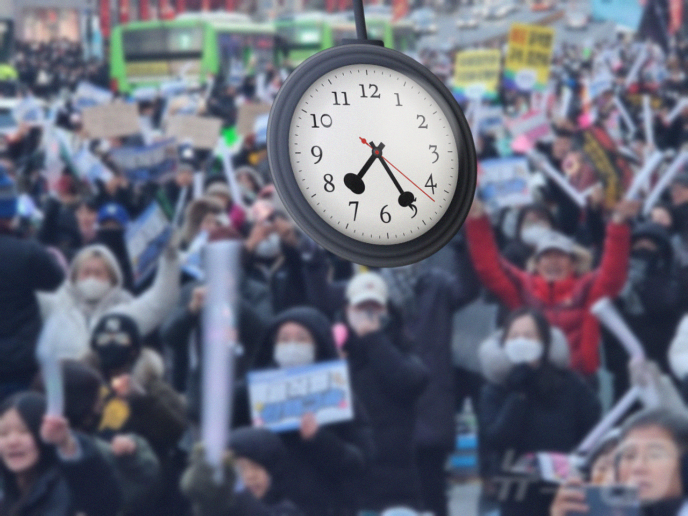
7:25:22
